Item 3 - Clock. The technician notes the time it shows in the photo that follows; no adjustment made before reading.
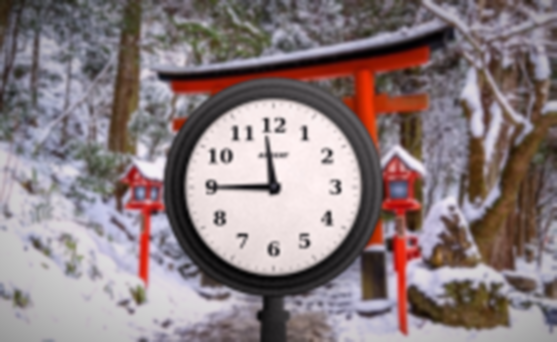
11:45
